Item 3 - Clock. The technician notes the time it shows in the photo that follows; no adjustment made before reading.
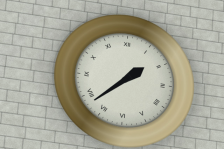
1:38
